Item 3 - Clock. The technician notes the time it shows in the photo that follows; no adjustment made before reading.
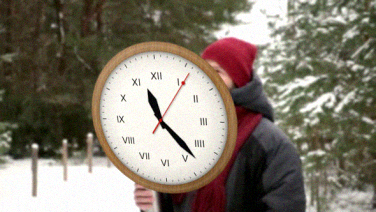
11:23:06
